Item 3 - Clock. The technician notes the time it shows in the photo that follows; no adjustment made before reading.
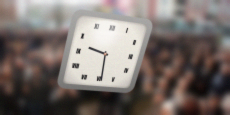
9:29
